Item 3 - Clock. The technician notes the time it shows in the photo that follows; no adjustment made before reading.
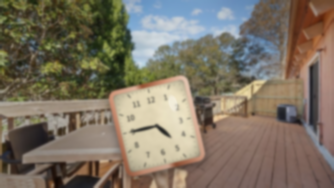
4:45
